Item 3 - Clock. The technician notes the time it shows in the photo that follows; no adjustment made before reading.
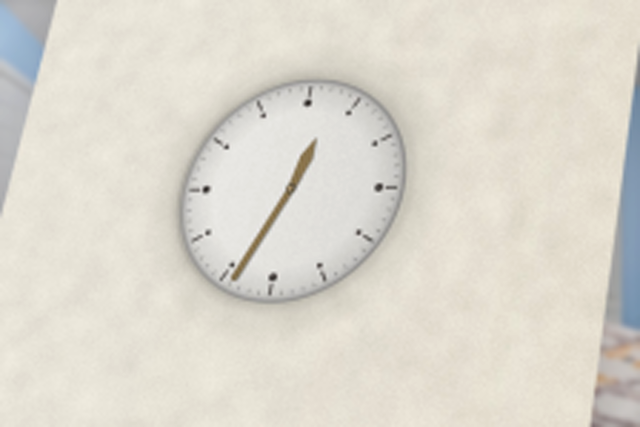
12:34
